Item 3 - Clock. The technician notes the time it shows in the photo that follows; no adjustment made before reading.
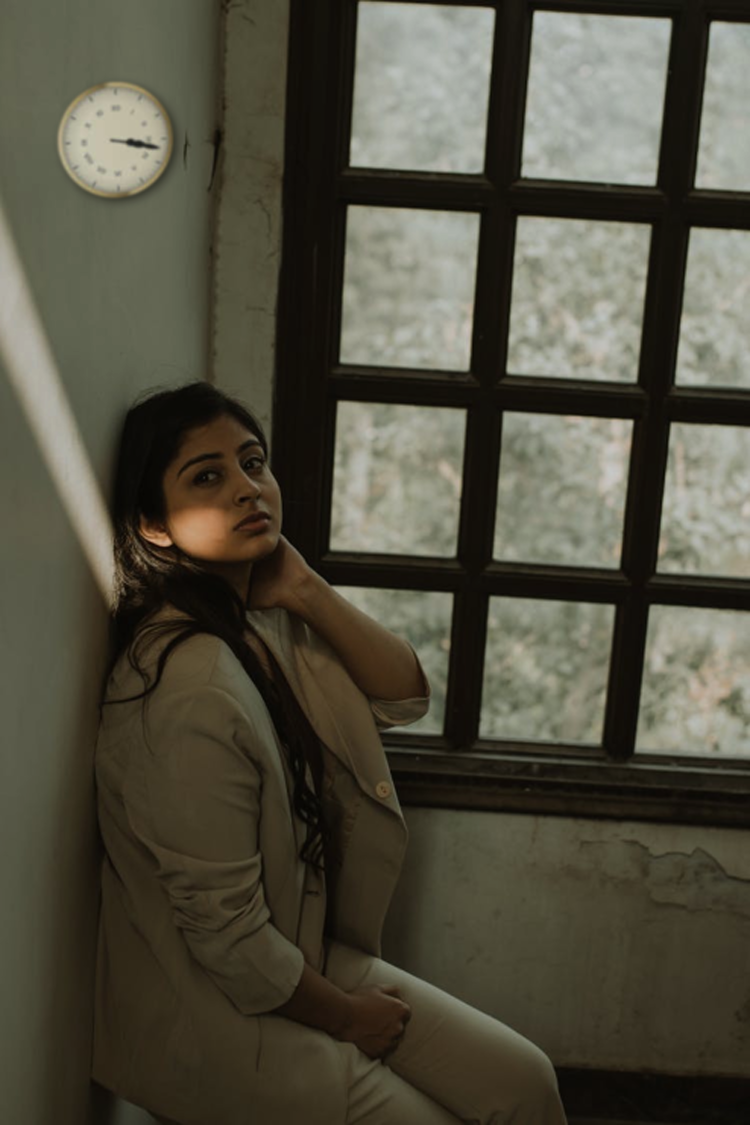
3:17
